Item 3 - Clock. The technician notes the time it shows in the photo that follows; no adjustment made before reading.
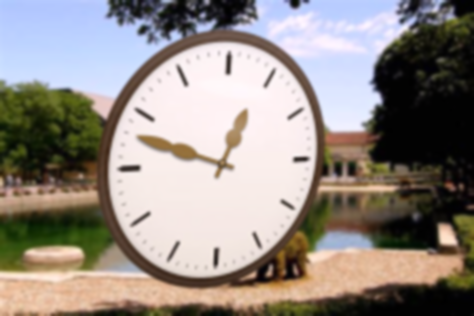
12:48
